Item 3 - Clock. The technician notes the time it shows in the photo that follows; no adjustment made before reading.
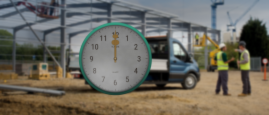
12:00
